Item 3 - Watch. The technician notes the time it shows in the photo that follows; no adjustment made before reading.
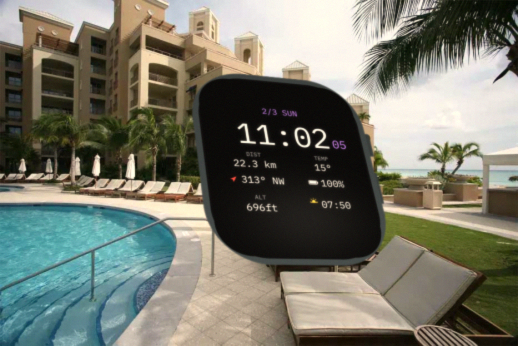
11:02:05
